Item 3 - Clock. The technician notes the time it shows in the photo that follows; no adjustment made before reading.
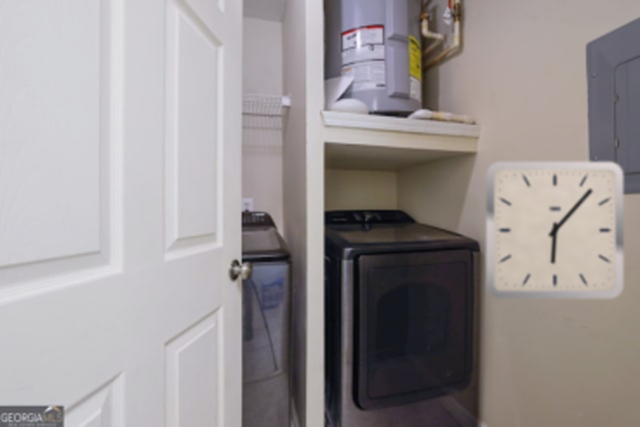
6:07
